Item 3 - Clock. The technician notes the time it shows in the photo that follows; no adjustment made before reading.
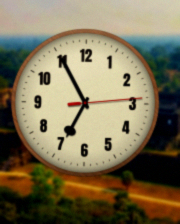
6:55:14
